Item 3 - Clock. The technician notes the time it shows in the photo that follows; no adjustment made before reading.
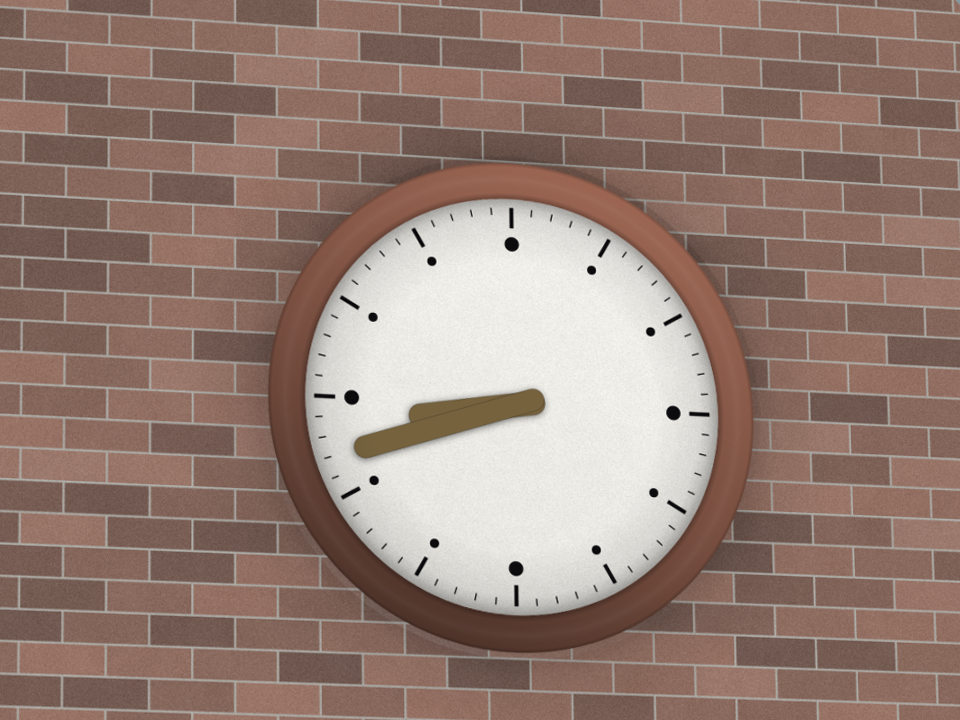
8:42
